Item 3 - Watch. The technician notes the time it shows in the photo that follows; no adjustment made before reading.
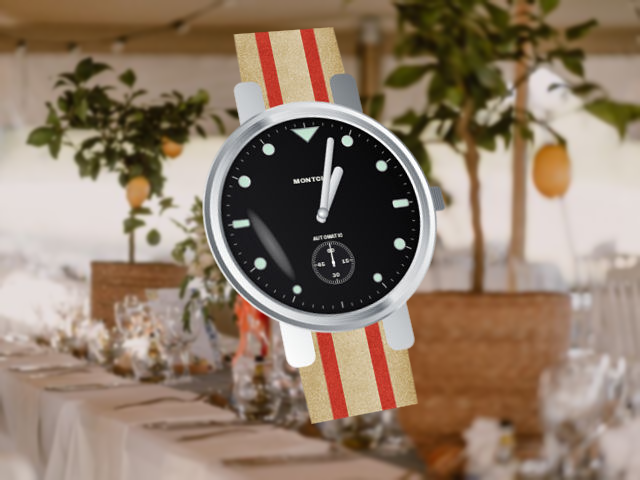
1:03
